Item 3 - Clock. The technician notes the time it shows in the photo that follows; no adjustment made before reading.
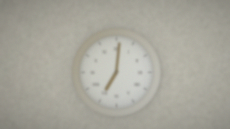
7:01
